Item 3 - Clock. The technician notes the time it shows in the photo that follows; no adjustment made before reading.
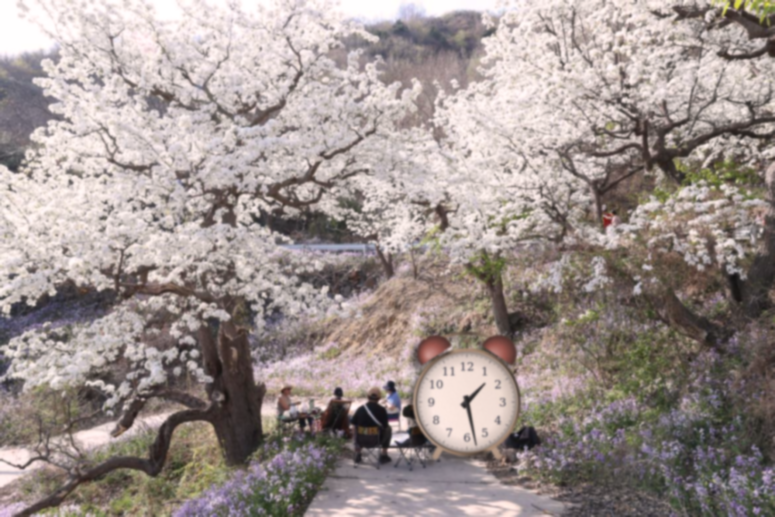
1:28
